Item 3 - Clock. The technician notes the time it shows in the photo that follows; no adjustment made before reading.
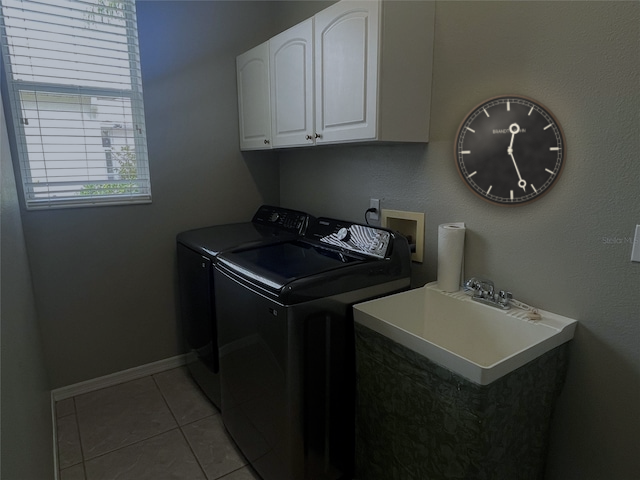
12:27
